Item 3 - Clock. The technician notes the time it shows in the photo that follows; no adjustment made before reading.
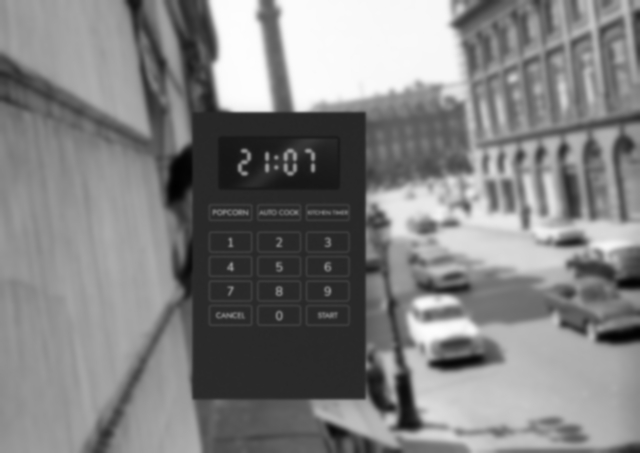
21:07
